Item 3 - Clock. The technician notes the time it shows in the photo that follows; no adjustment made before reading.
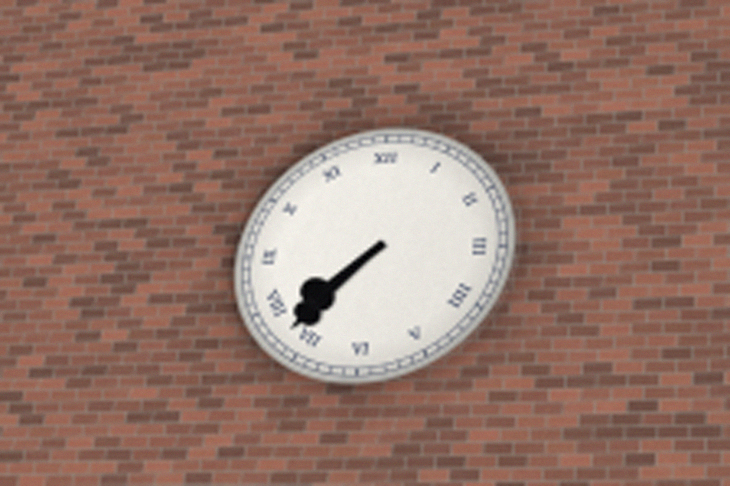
7:37
